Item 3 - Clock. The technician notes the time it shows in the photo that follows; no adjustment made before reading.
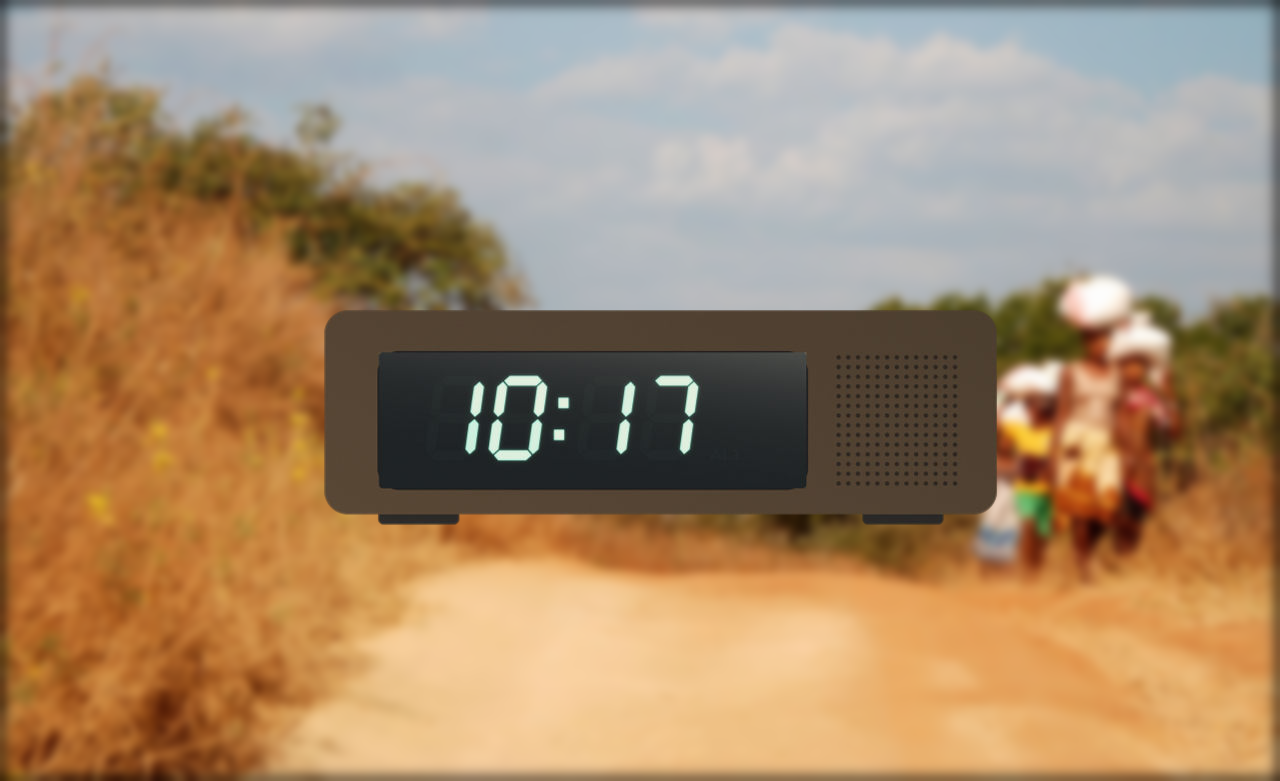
10:17
